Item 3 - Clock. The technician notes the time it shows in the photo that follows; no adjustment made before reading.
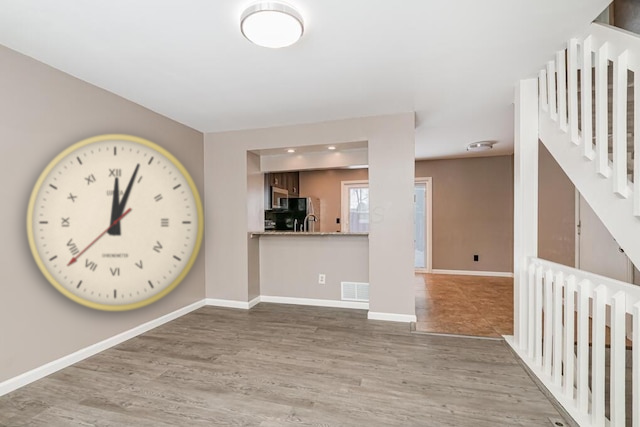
12:03:38
